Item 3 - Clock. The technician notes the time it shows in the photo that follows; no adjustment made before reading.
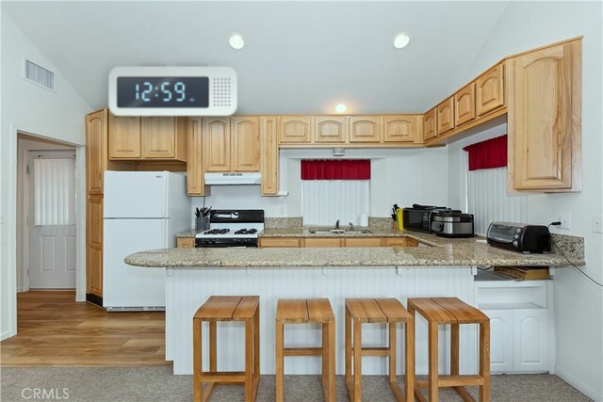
12:59
